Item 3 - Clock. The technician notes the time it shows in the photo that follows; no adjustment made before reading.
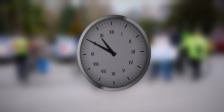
10:50
